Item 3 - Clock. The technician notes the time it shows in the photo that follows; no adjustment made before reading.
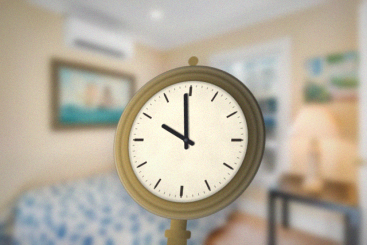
9:59
